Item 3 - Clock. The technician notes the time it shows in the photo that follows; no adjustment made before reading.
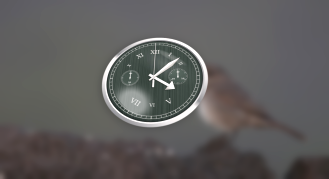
4:08
